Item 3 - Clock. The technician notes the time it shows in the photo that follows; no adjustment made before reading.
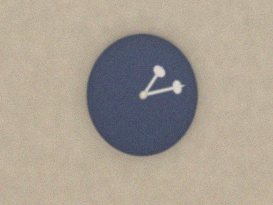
1:13
